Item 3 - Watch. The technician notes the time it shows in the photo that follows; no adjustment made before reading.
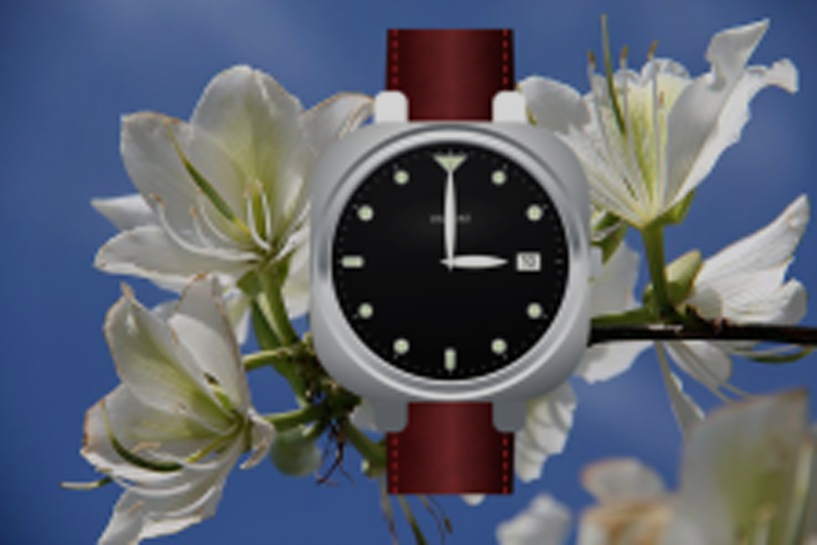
3:00
